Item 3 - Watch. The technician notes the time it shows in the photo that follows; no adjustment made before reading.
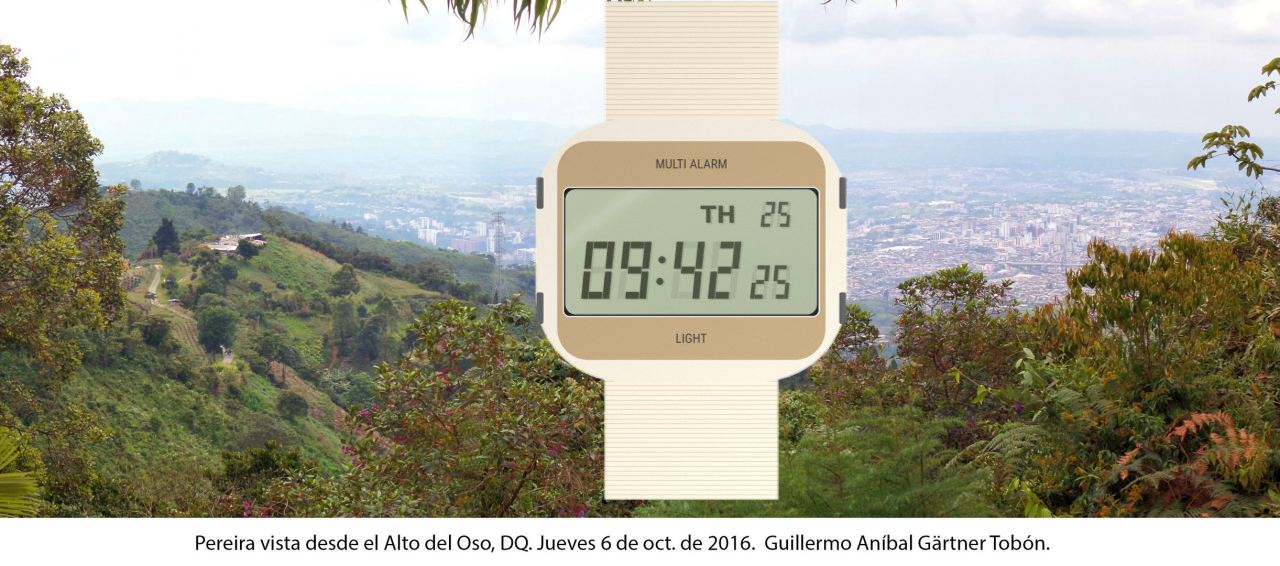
9:42:25
